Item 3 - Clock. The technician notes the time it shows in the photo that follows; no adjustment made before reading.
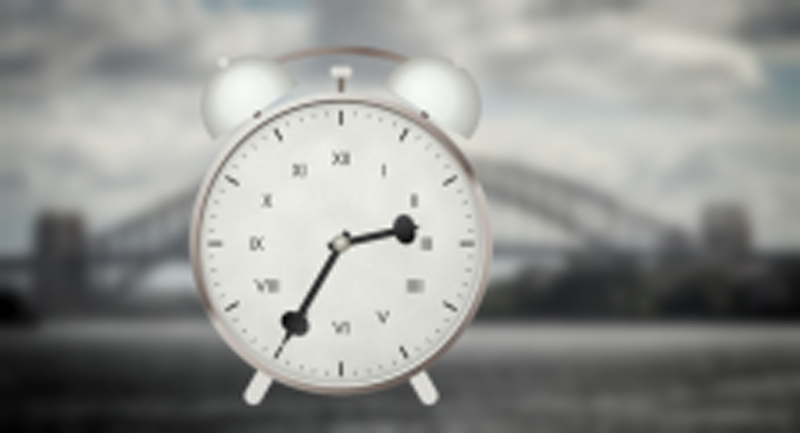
2:35
